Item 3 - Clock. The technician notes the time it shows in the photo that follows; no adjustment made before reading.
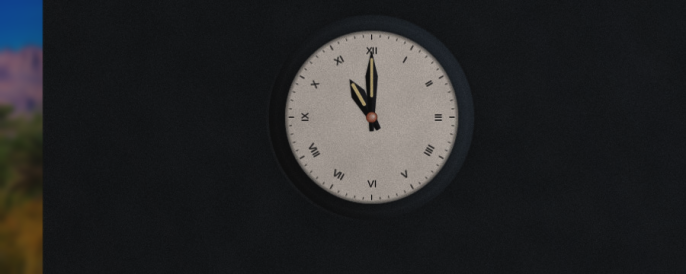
11:00
